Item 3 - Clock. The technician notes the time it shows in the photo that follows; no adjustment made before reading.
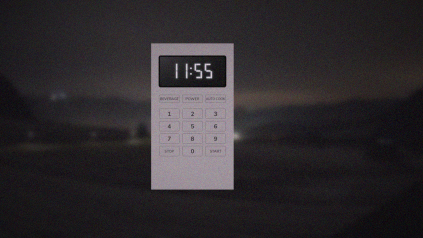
11:55
